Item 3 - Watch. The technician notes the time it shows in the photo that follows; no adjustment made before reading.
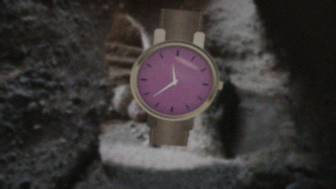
11:38
